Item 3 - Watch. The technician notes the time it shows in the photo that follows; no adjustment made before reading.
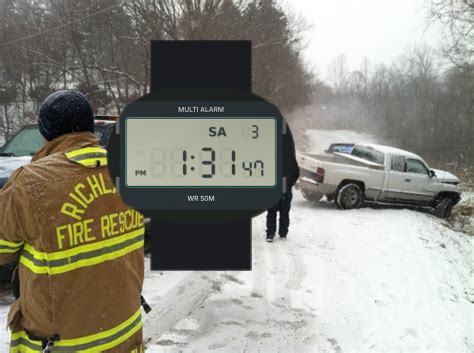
1:31:47
